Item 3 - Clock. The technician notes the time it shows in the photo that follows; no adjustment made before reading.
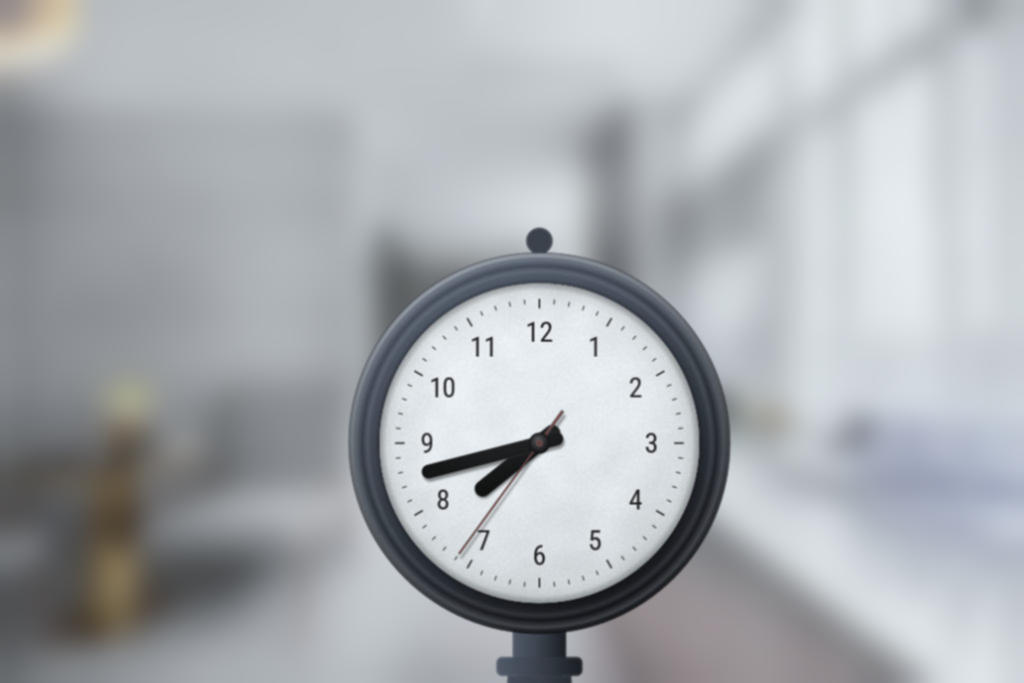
7:42:36
